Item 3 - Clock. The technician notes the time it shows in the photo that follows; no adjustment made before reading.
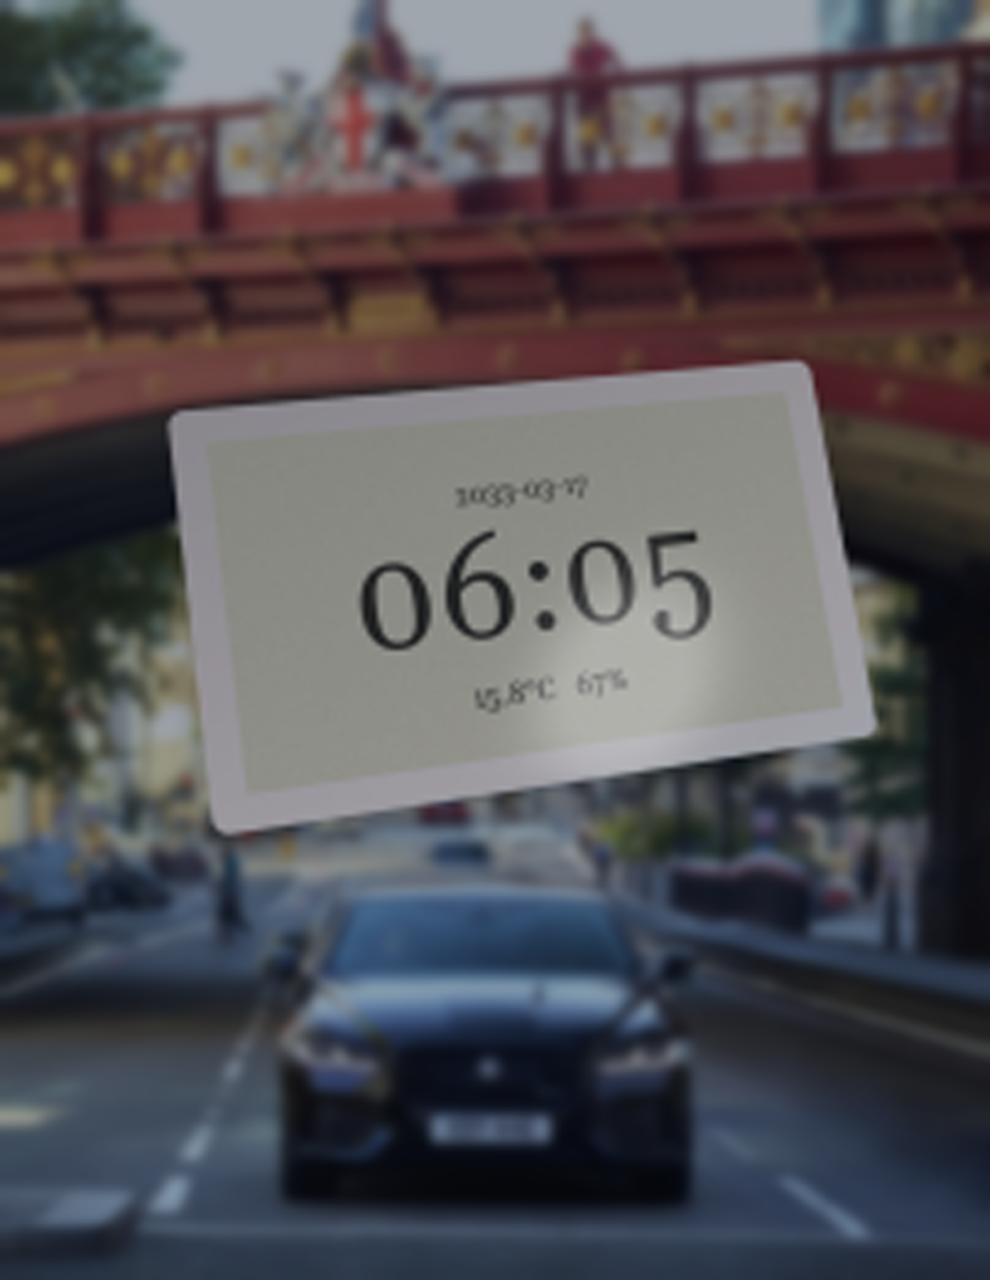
6:05
